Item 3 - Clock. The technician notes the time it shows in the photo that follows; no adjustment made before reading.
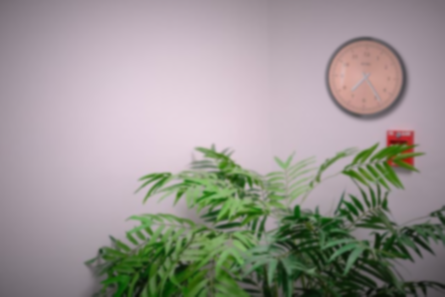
7:24
